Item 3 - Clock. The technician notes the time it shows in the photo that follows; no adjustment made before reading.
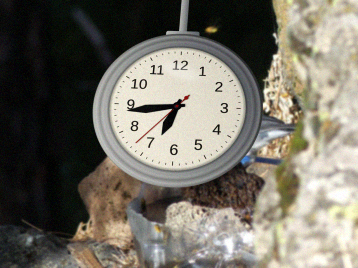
6:43:37
